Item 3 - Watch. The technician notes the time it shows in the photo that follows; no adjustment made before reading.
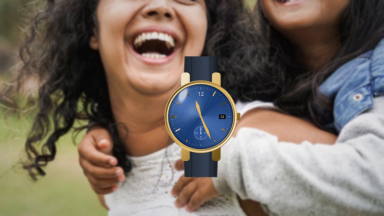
11:26
